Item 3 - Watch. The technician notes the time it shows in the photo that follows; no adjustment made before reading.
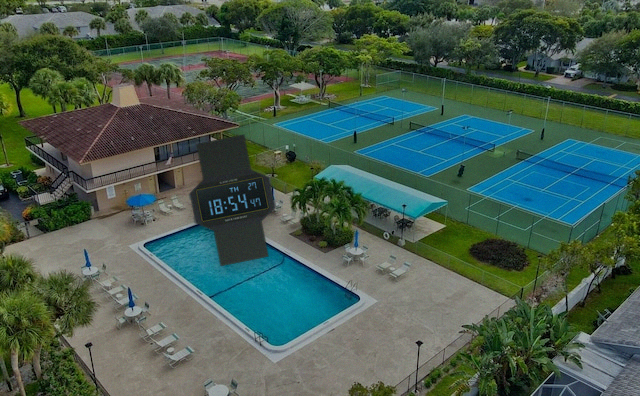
18:54:47
